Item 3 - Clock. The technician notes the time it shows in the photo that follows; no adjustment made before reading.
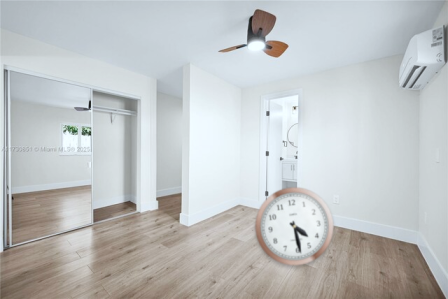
4:29
